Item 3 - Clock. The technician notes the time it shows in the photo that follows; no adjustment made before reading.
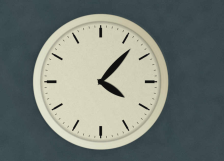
4:07
